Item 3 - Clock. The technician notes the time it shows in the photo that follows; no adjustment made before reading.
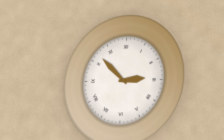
2:52
